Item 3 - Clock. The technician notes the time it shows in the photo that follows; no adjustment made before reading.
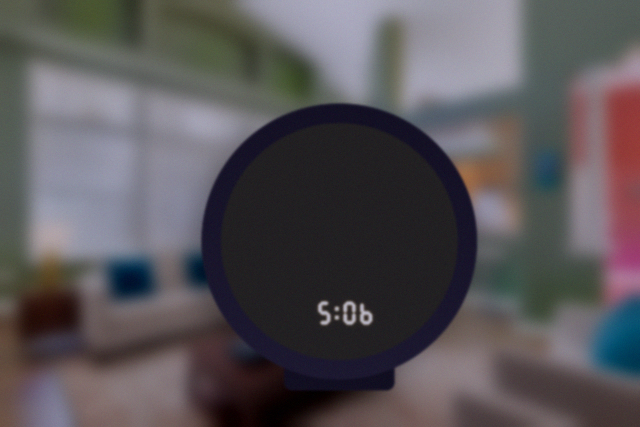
5:06
